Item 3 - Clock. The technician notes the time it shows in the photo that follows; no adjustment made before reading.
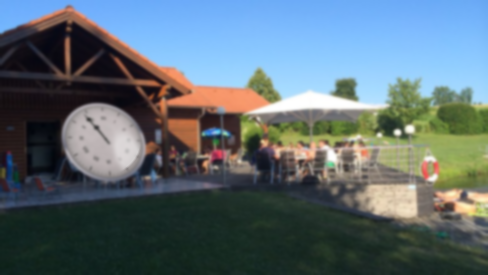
10:54
